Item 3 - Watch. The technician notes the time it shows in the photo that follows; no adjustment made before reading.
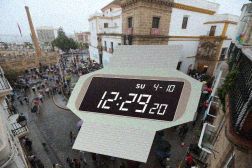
12:29:20
